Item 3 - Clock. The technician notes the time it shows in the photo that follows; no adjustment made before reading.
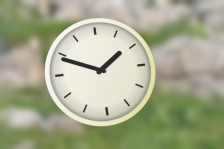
1:49
